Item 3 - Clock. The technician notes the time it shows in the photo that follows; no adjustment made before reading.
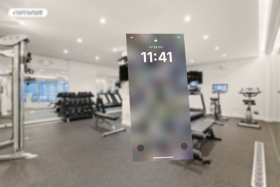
11:41
